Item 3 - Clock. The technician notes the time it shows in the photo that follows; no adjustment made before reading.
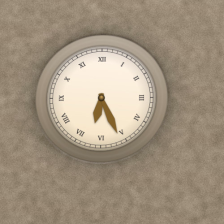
6:26
